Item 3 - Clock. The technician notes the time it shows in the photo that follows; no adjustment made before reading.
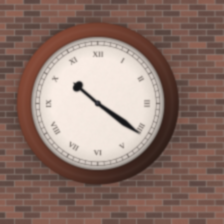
10:21
